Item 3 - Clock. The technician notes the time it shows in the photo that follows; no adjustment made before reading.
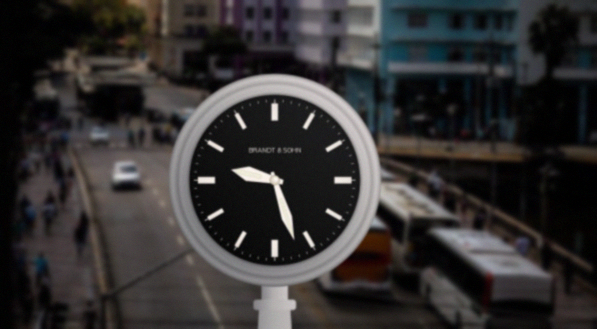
9:27
